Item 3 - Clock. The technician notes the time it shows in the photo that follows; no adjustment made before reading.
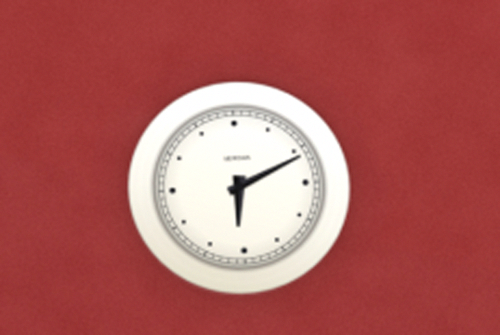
6:11
